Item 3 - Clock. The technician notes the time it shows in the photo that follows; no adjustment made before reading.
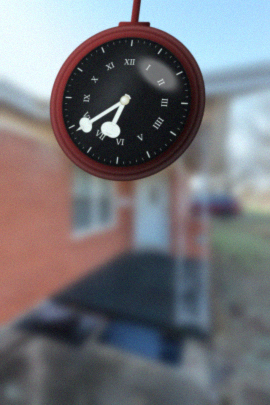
6:39
